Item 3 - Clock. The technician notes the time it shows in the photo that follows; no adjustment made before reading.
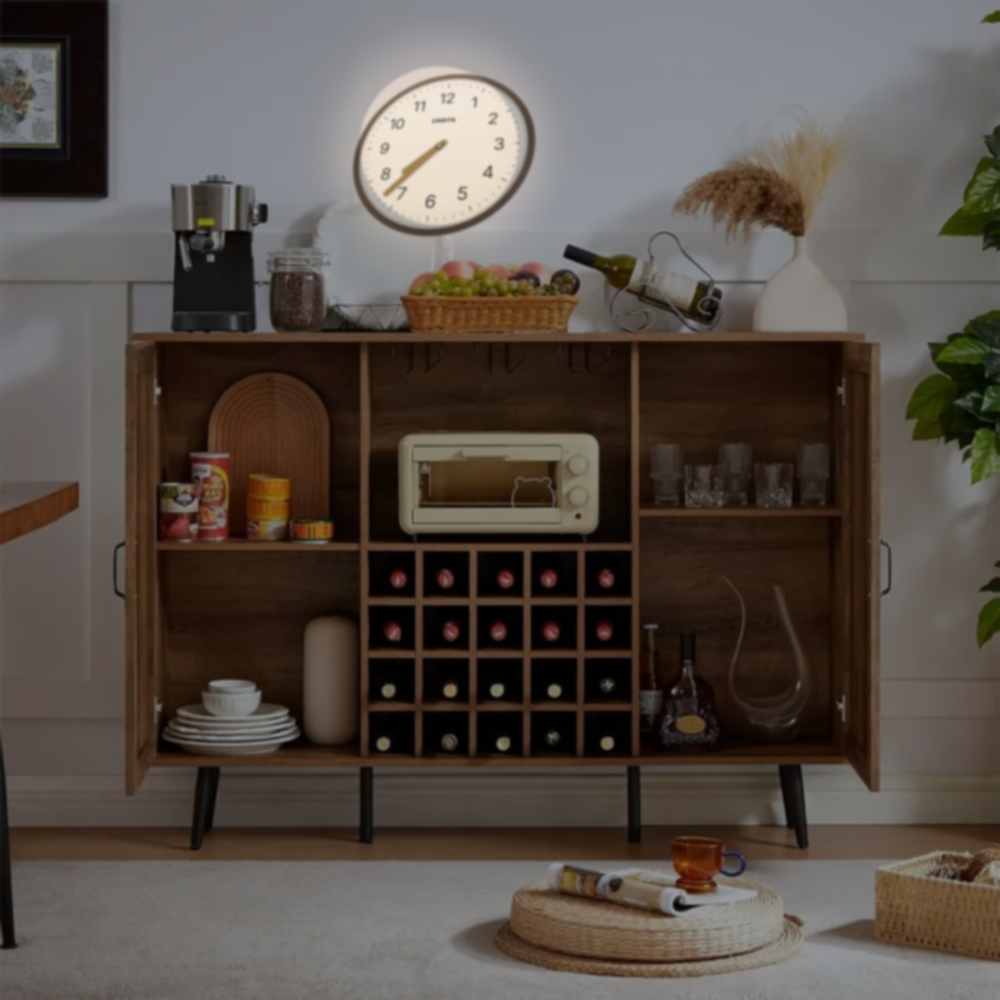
7:37
